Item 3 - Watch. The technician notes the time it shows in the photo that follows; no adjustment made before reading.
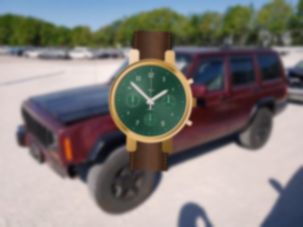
1:52
